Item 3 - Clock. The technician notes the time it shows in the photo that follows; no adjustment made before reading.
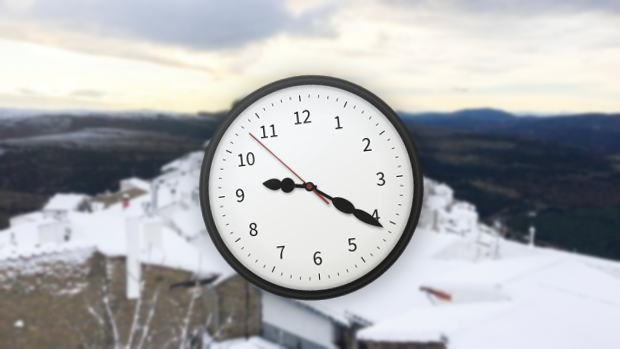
9:20:53
